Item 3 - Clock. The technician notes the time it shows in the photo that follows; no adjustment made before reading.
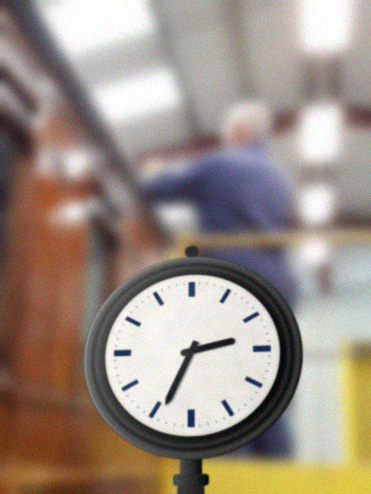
2:34
